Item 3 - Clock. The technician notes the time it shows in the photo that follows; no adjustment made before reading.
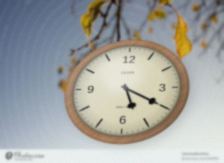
5:20
